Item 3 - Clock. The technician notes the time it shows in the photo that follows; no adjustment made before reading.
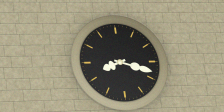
8:18
